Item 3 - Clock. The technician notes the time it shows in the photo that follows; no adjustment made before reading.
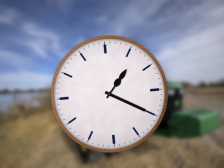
1:20
